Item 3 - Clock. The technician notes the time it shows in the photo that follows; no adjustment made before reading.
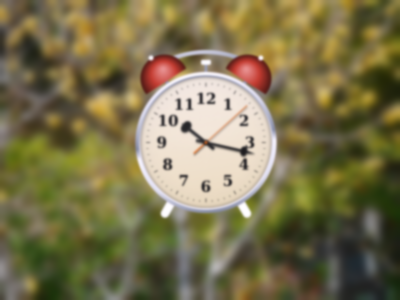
10:17:08
